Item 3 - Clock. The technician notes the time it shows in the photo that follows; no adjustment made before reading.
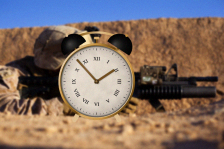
1:53
